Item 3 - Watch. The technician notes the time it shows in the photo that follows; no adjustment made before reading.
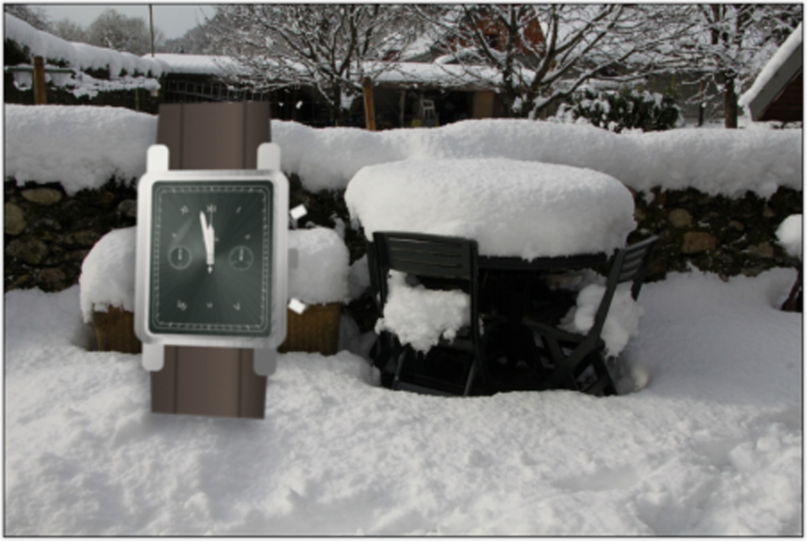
11:58
